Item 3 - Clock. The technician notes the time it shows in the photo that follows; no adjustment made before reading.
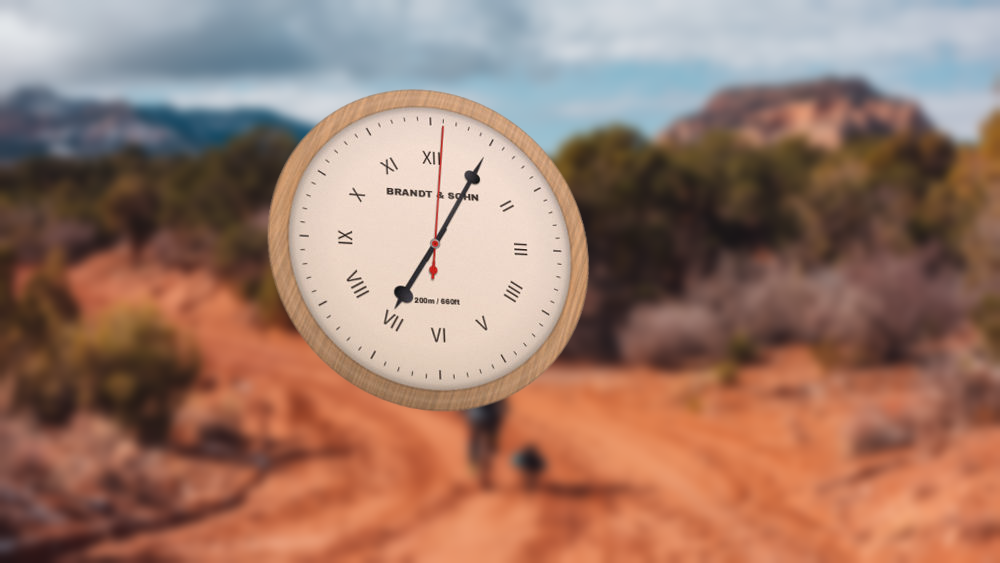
7:05:01
